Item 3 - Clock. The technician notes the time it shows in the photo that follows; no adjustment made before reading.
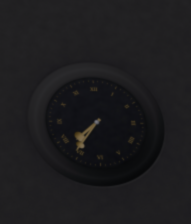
7:36
